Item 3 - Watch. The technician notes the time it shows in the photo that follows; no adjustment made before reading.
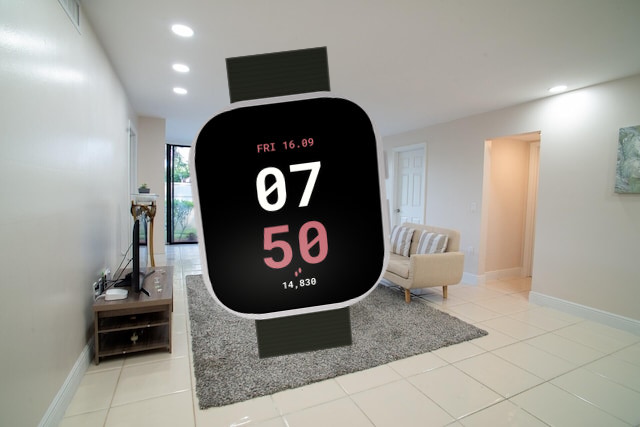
7:50
